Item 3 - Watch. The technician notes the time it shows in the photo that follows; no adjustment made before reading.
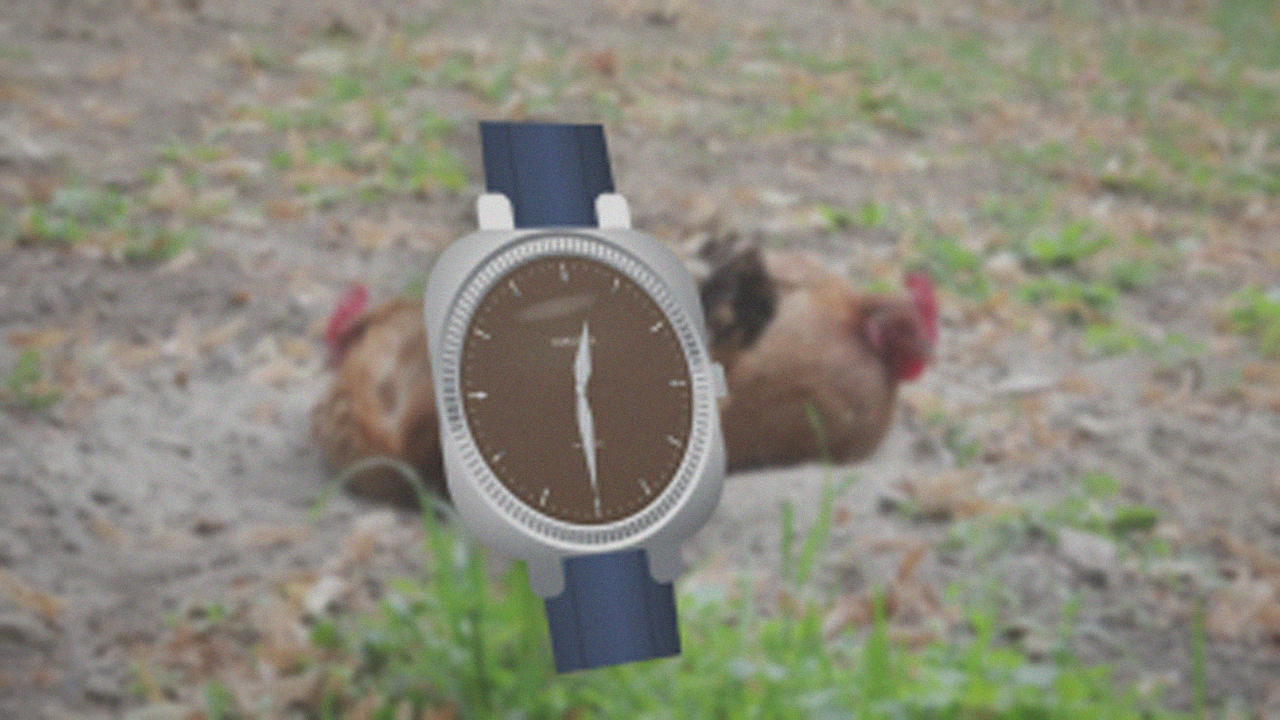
12:30
